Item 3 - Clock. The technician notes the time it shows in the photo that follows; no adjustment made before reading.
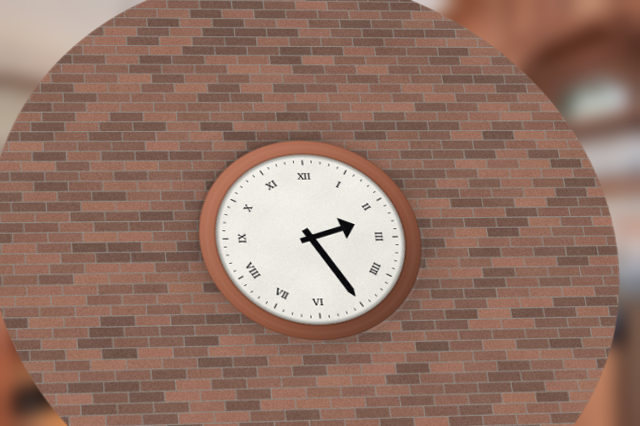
2:25
